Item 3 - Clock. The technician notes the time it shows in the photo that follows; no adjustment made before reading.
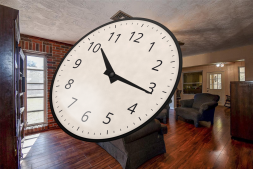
10:16
